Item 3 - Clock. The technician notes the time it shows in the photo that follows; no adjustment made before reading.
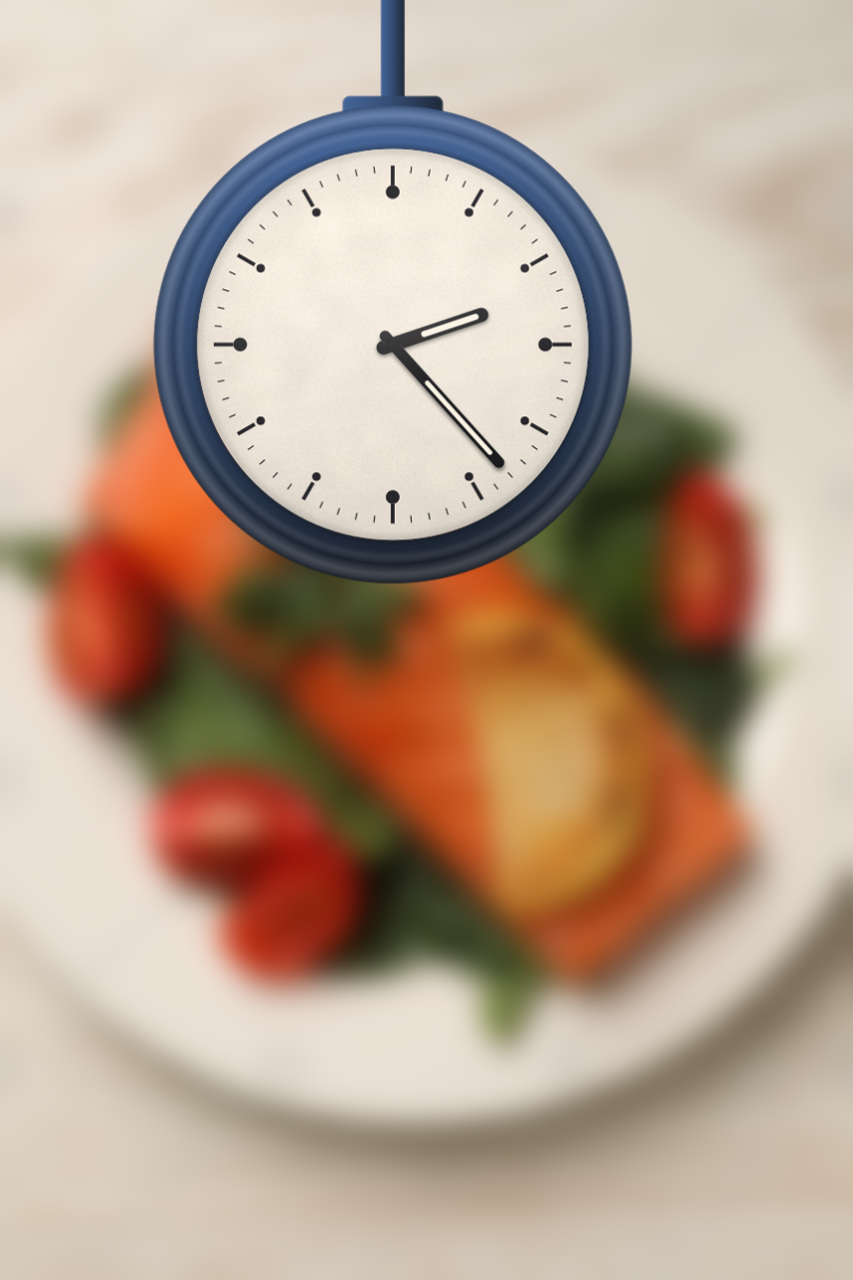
2:23
